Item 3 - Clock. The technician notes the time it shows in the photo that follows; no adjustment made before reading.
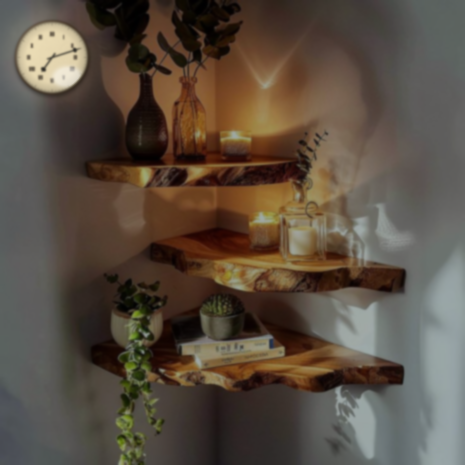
7:12
